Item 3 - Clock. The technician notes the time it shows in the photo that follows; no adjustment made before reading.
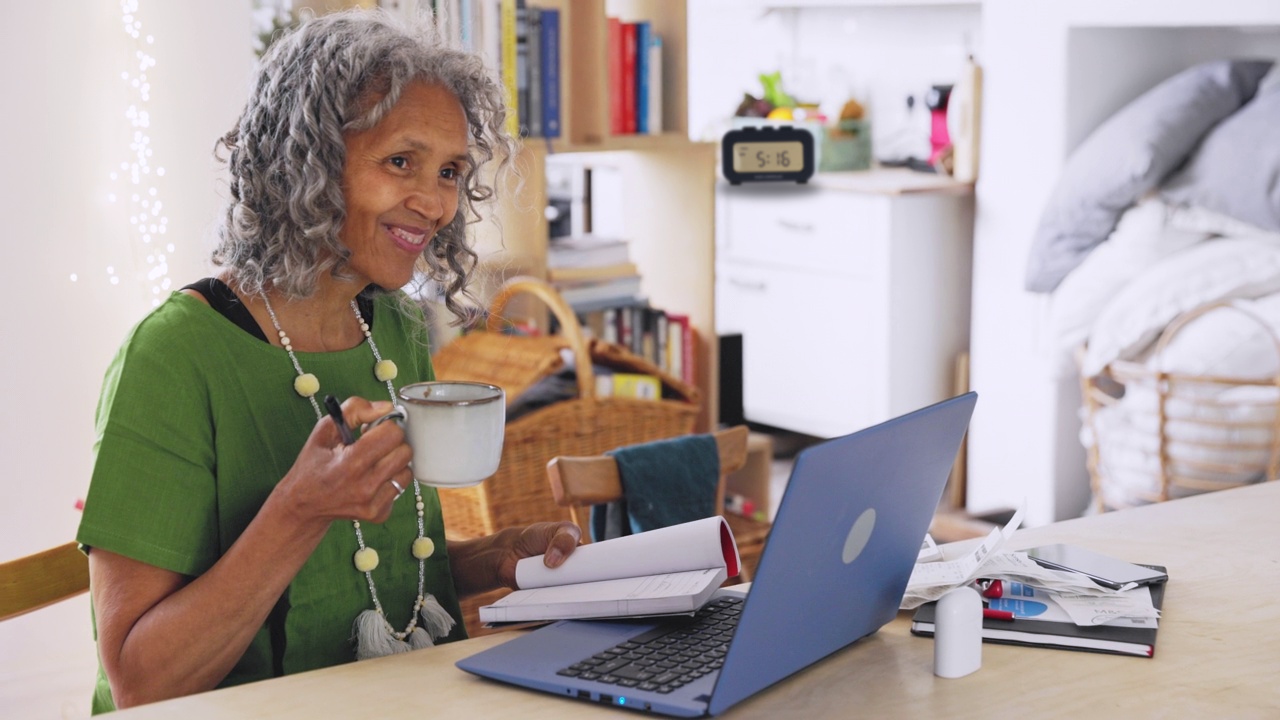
5:16
